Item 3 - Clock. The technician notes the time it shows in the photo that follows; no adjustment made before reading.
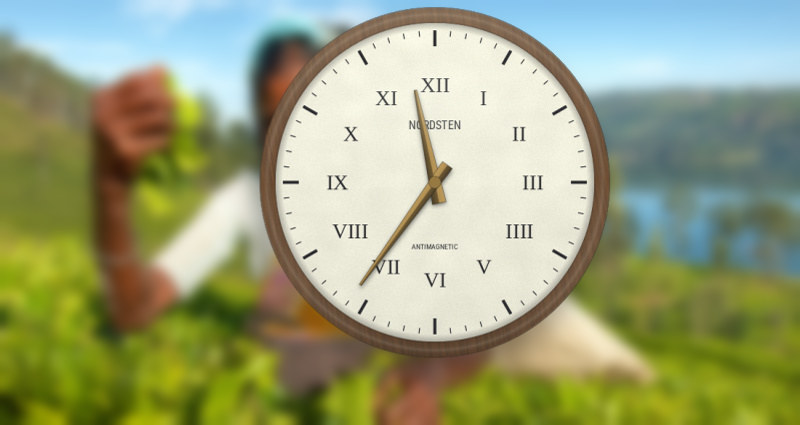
11:36
